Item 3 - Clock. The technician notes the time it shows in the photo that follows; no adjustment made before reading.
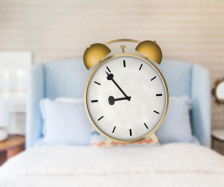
8:54
